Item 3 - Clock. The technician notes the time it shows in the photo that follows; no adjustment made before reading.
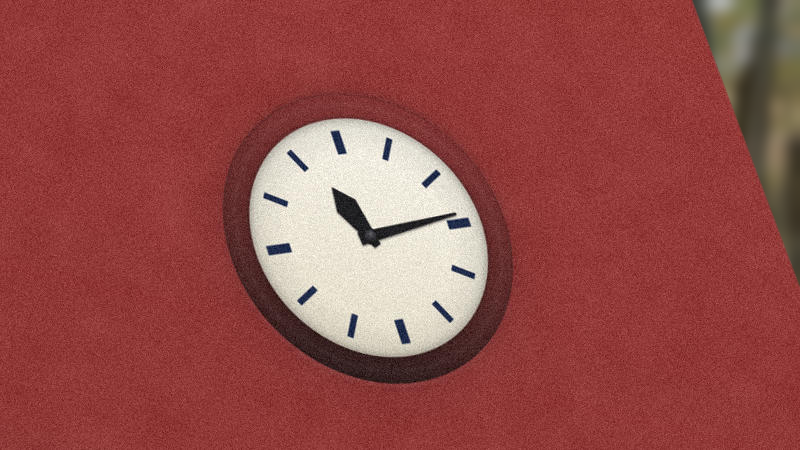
11:14
